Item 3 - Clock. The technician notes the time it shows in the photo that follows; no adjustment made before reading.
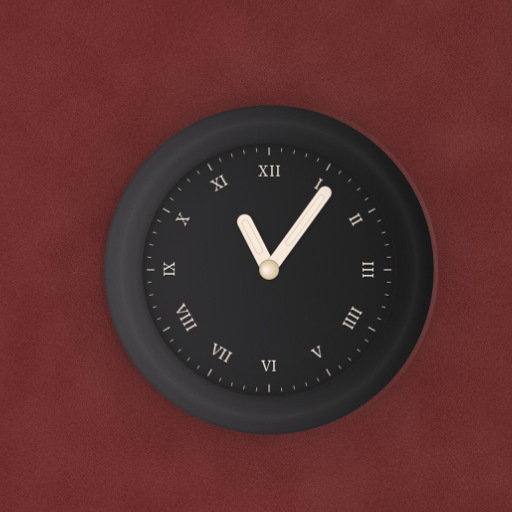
11:06
